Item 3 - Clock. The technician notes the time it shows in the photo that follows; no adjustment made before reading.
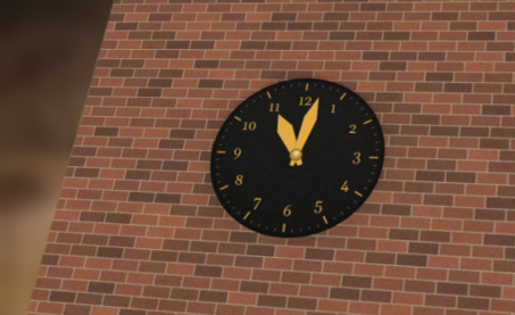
11:02
